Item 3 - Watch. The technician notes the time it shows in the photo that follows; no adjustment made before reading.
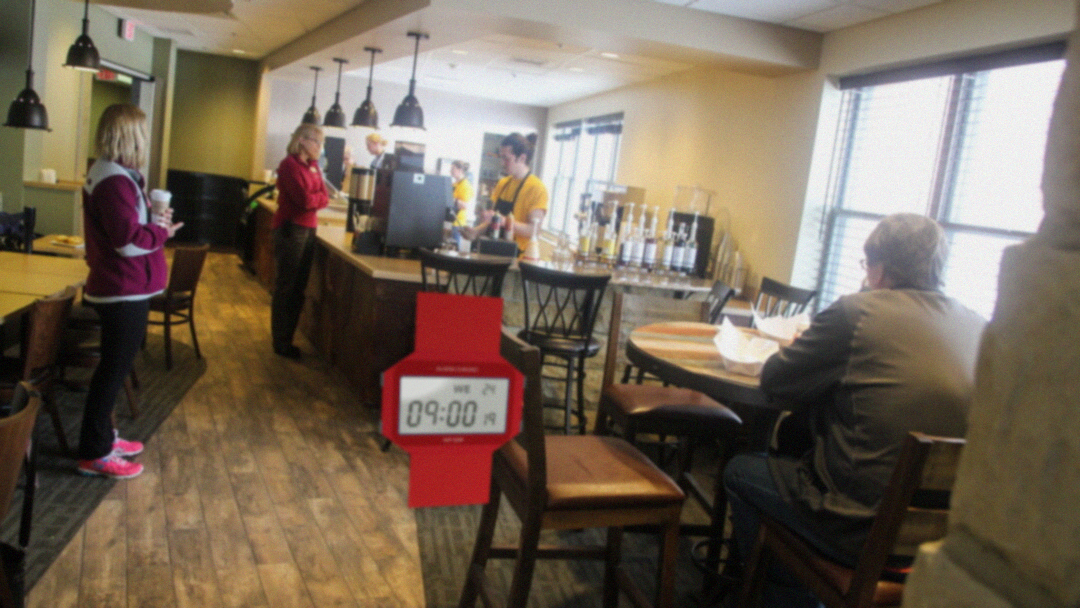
9:00:19
